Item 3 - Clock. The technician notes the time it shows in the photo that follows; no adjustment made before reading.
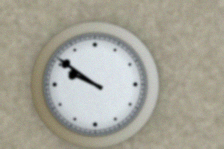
9:51
